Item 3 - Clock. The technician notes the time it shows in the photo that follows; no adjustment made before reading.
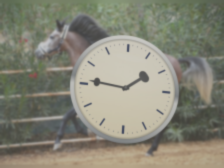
1:46
